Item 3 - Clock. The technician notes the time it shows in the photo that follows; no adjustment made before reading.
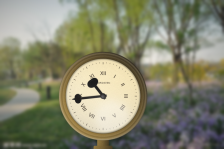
10:44
